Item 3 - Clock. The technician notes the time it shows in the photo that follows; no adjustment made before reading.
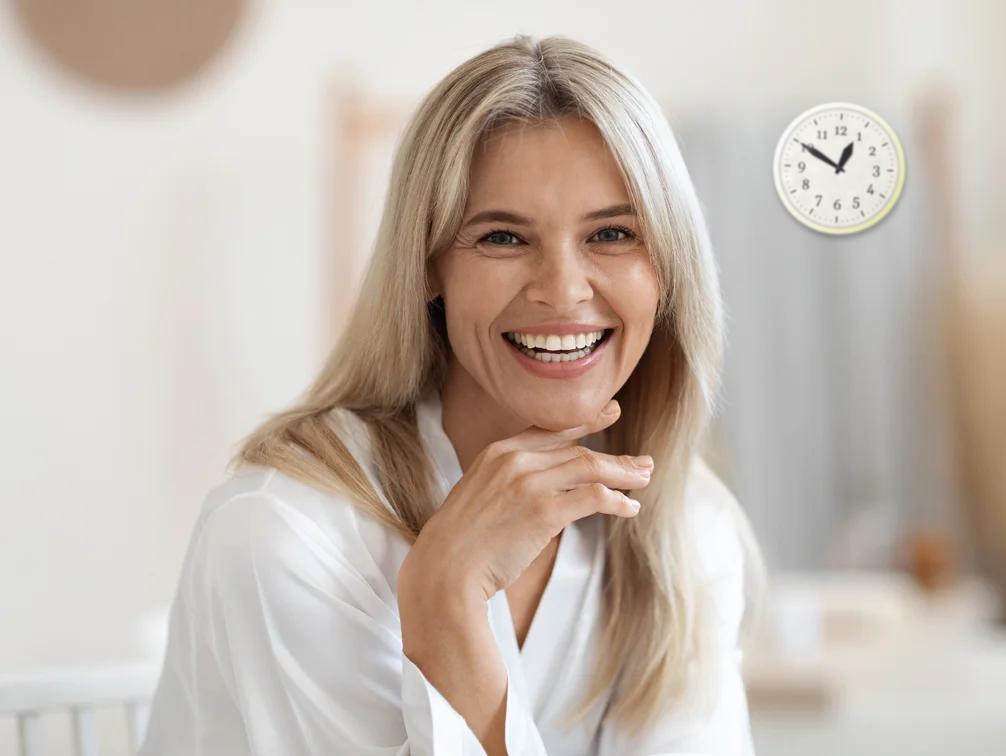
12:50
